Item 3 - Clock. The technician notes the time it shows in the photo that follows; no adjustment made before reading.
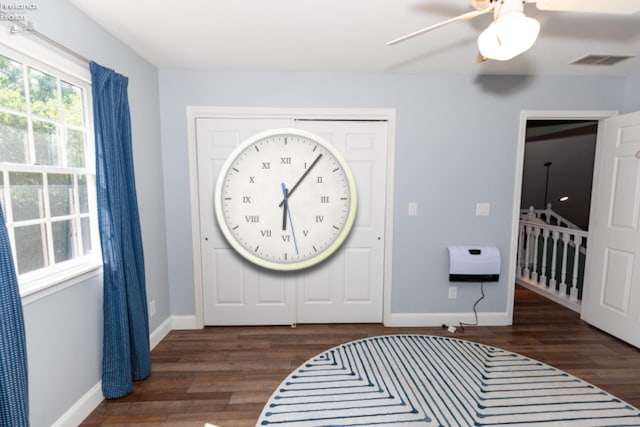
6:06:28
